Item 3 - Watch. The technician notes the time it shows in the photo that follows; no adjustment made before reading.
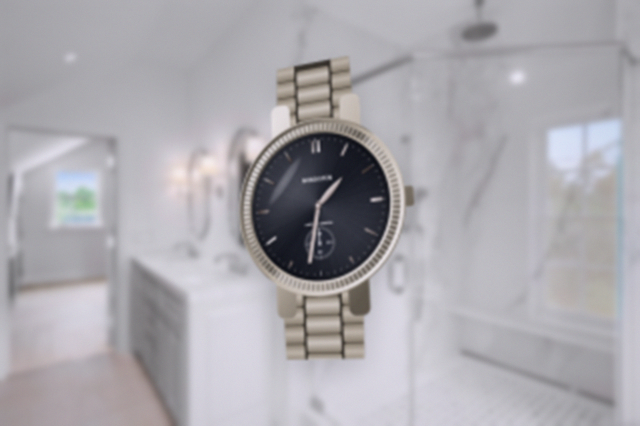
1:32
